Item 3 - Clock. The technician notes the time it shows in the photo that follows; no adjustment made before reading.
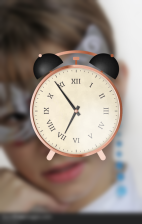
6:54
